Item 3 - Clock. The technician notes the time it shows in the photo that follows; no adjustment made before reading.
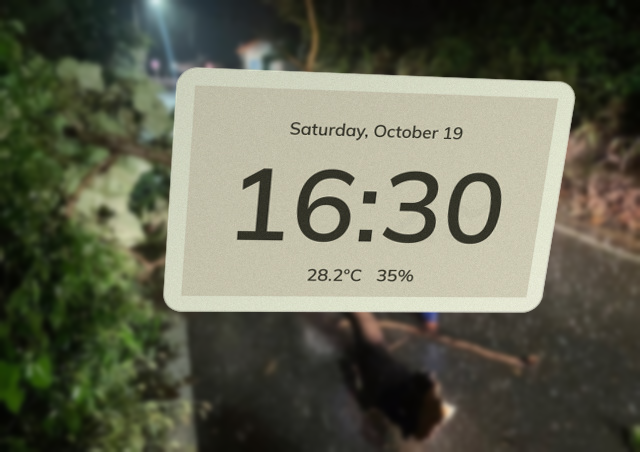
16:30
